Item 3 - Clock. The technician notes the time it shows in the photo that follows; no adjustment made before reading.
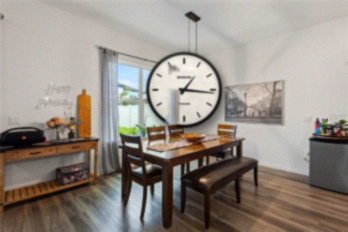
1:16
